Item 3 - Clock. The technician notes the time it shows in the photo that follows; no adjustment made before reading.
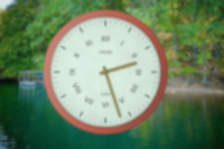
2:27
